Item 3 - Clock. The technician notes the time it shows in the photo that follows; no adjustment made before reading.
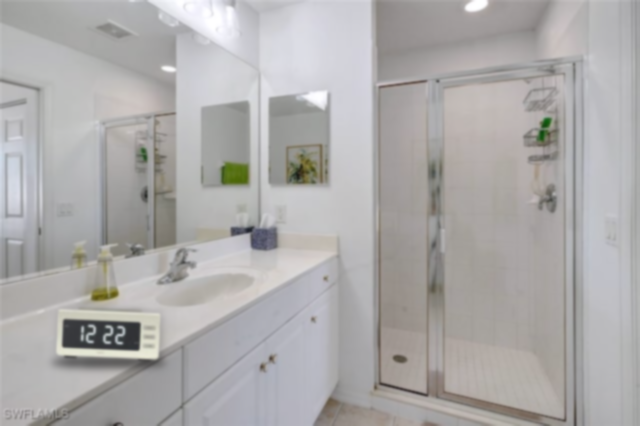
12:22
